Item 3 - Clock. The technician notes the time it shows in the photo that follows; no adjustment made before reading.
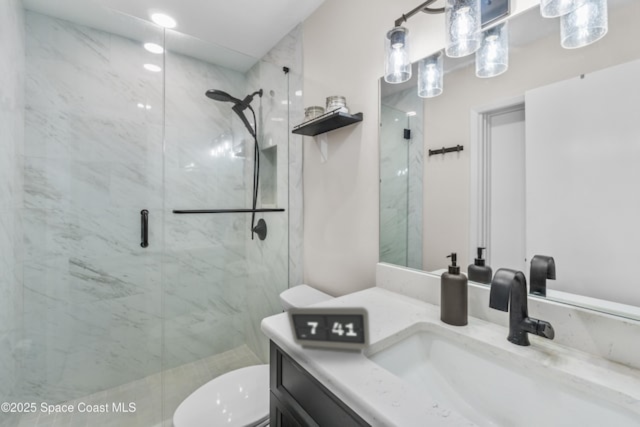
7:41
